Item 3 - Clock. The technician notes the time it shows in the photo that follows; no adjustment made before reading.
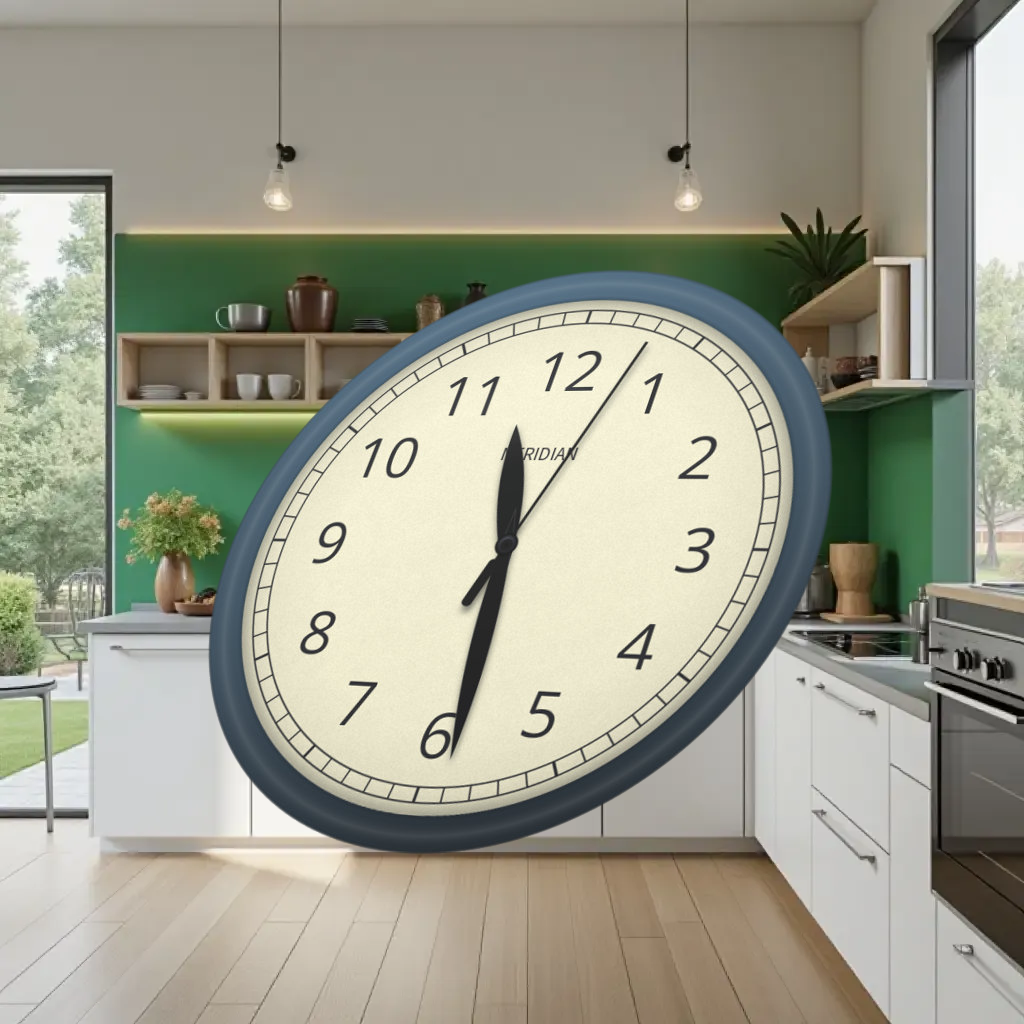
11:29:03
